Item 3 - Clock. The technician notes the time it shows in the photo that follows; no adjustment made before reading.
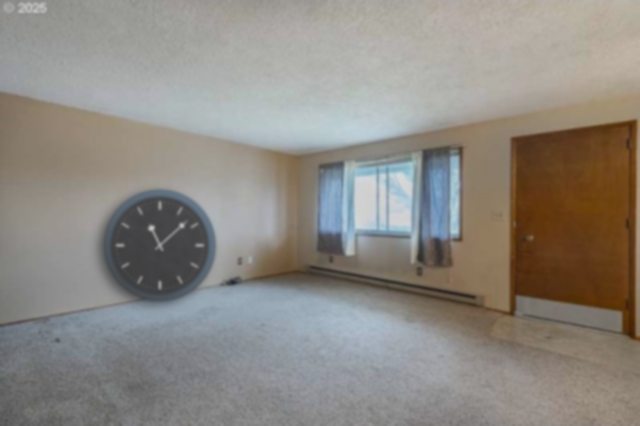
11:08
